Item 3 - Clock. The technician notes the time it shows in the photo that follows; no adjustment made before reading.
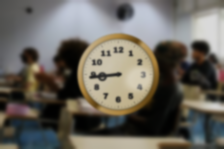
8:44
